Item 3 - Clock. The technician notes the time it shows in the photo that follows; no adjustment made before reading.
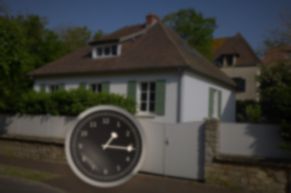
1:16
